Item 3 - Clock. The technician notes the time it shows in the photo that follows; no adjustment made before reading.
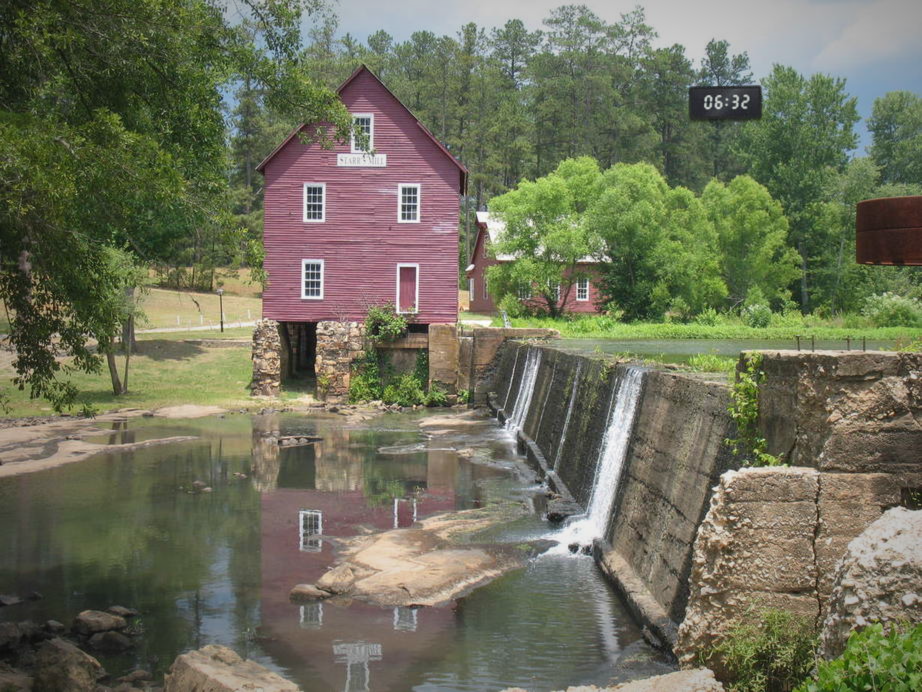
6:32
